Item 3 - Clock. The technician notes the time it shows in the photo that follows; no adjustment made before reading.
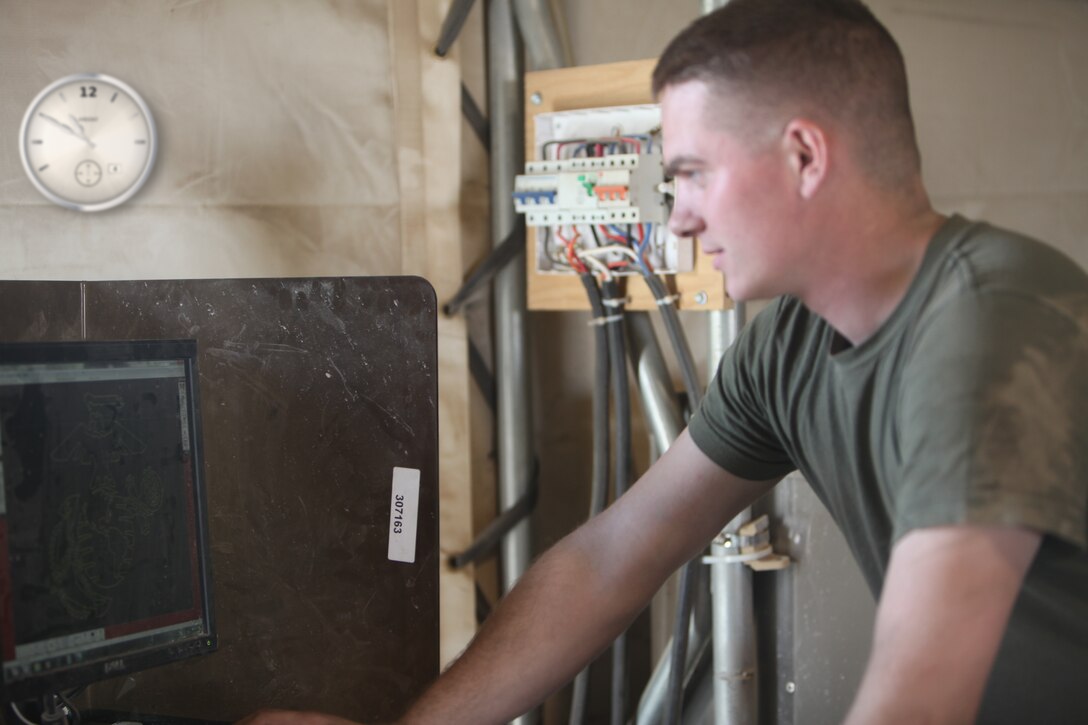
10:50
